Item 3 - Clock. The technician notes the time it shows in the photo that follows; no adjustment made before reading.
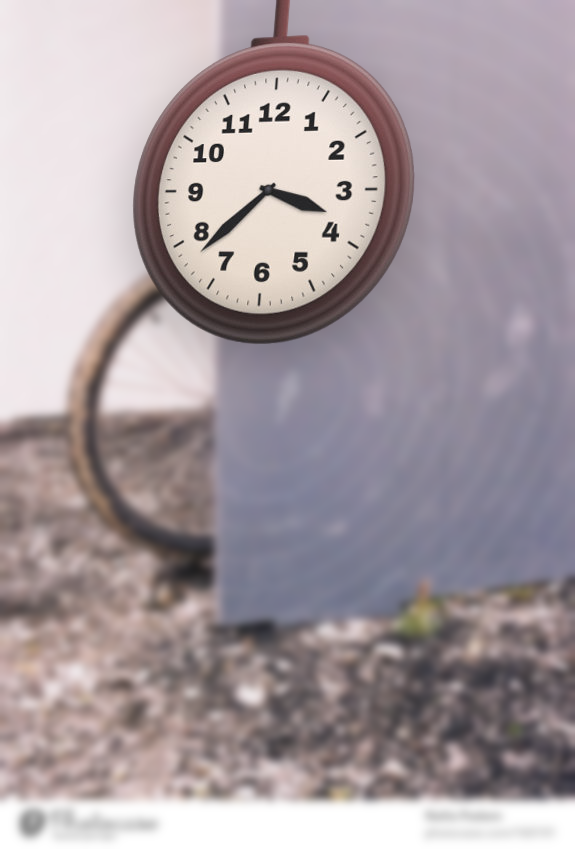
3:38
